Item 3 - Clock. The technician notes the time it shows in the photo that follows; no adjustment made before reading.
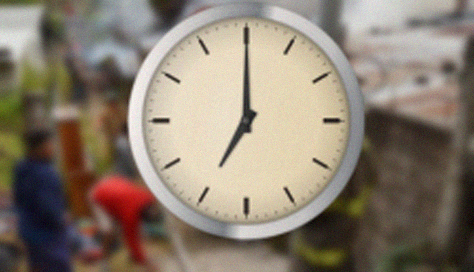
7:00
